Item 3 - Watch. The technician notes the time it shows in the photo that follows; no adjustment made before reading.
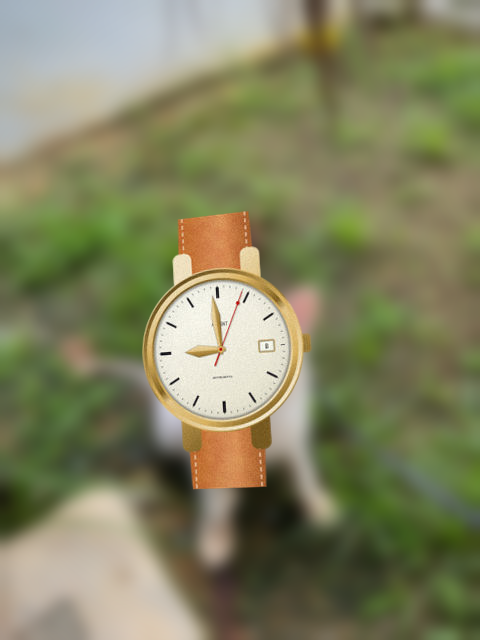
8:59:04
